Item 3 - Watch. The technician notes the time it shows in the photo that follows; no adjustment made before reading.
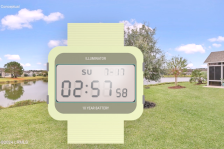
2:57:58
